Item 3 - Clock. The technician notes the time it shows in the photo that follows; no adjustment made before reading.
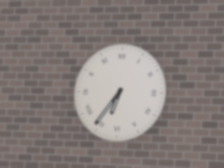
6:36
